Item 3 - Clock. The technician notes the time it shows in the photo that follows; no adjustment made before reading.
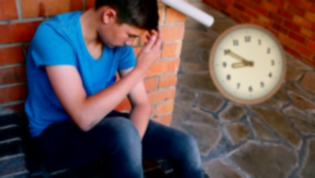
8:50
